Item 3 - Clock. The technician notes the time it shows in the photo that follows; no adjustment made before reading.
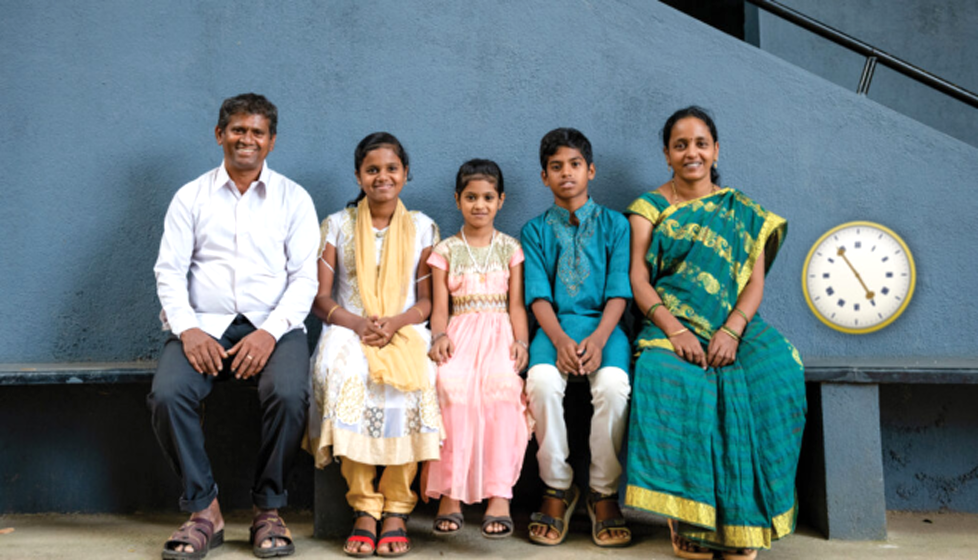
4:54
